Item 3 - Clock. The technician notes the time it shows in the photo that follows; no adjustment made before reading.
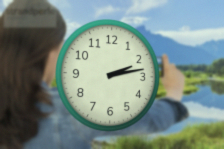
2:13
